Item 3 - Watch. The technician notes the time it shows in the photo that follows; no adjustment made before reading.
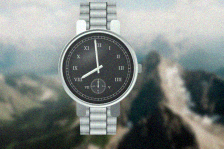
7:59
